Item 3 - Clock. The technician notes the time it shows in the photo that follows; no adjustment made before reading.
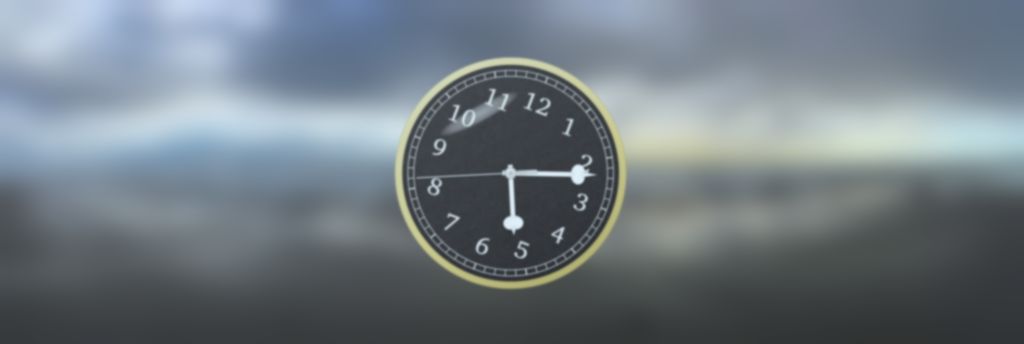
5:11:41
